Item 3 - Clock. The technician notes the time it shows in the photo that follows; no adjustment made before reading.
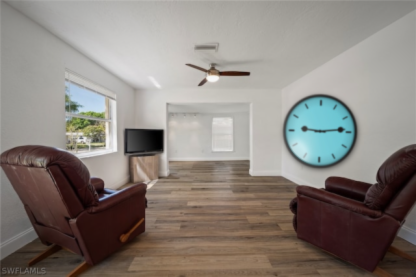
9:14
